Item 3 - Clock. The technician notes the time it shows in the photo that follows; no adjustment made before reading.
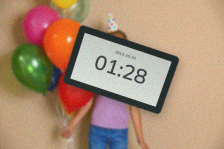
1:28
